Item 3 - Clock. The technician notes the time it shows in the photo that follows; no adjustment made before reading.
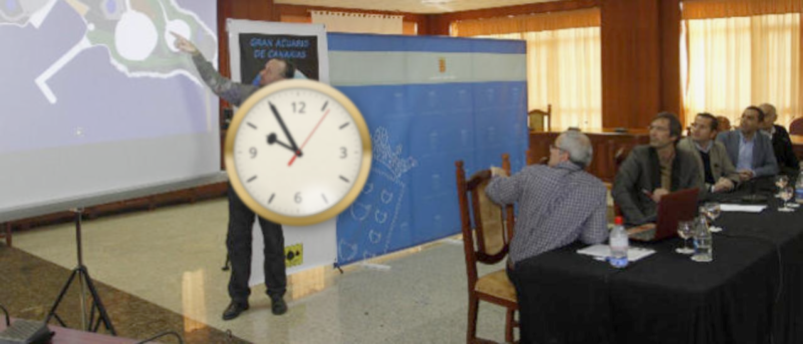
9:55:06
